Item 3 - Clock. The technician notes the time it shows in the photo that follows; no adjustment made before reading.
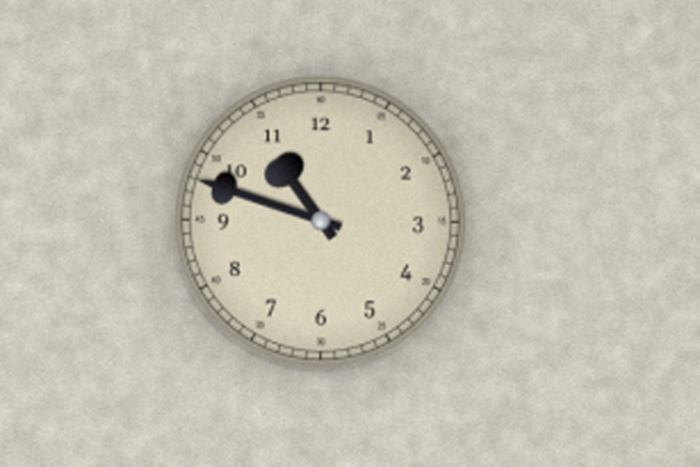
10:48
